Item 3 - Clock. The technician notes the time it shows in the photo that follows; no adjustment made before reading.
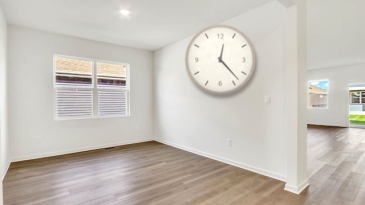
12:23
